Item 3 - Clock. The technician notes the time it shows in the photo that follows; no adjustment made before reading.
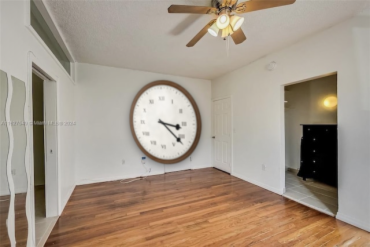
3:22
